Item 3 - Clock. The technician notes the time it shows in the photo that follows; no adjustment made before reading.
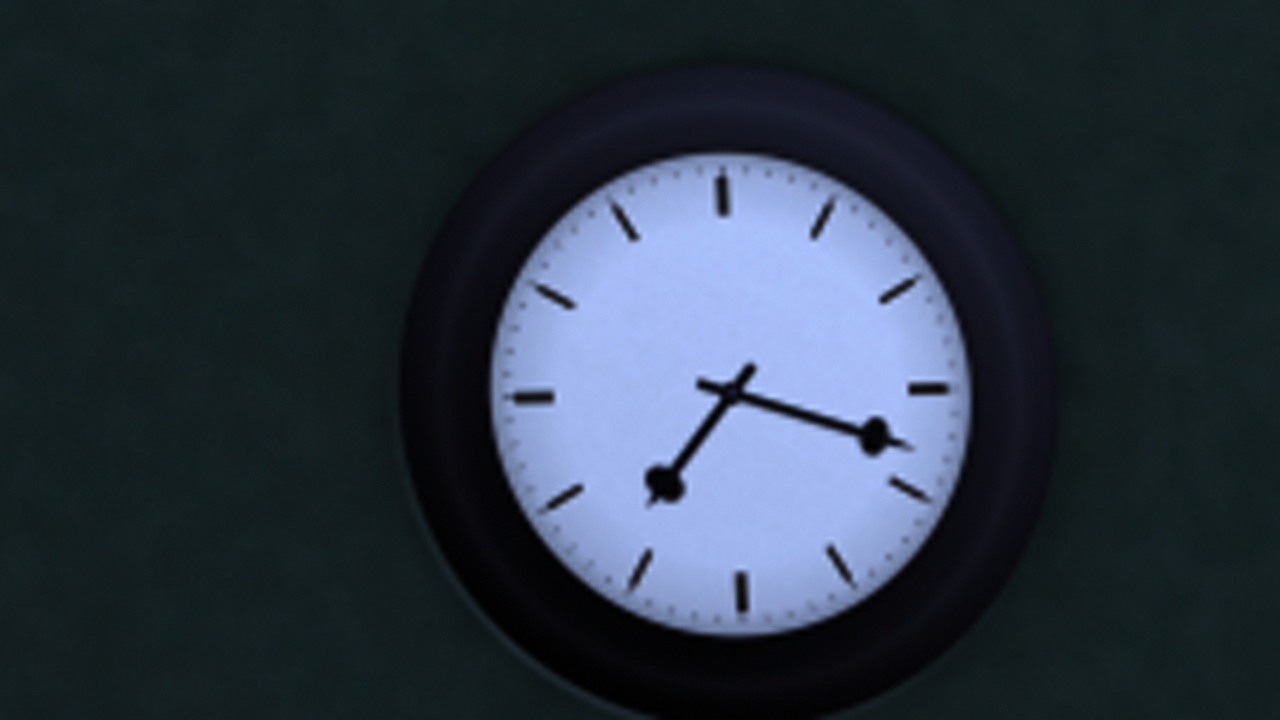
7:18
